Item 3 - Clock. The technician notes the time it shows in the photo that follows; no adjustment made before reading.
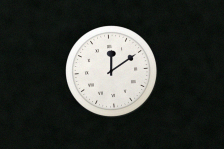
12:10
